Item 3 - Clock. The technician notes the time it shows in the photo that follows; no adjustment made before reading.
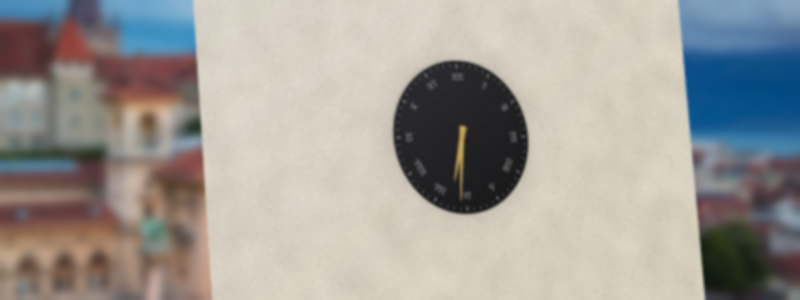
6:31
